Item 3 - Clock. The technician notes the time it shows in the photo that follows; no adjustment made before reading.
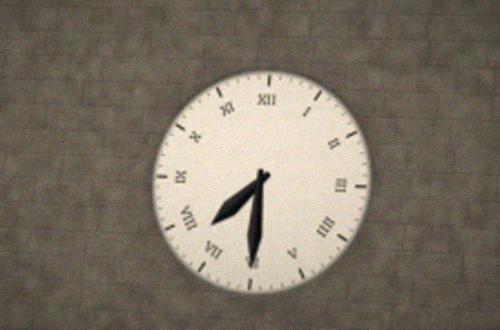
7:30
